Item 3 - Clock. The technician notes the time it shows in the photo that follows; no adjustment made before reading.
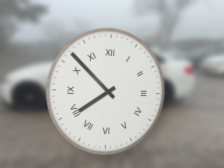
7:52
